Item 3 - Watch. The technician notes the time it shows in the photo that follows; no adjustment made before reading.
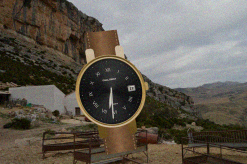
6:31
